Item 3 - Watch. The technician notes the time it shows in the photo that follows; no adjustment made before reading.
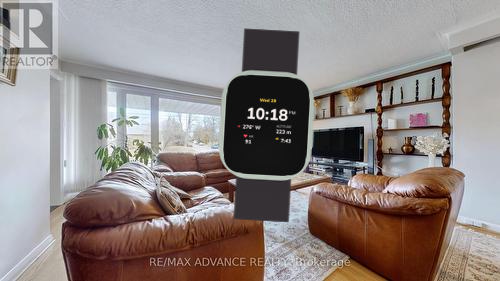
10:18
